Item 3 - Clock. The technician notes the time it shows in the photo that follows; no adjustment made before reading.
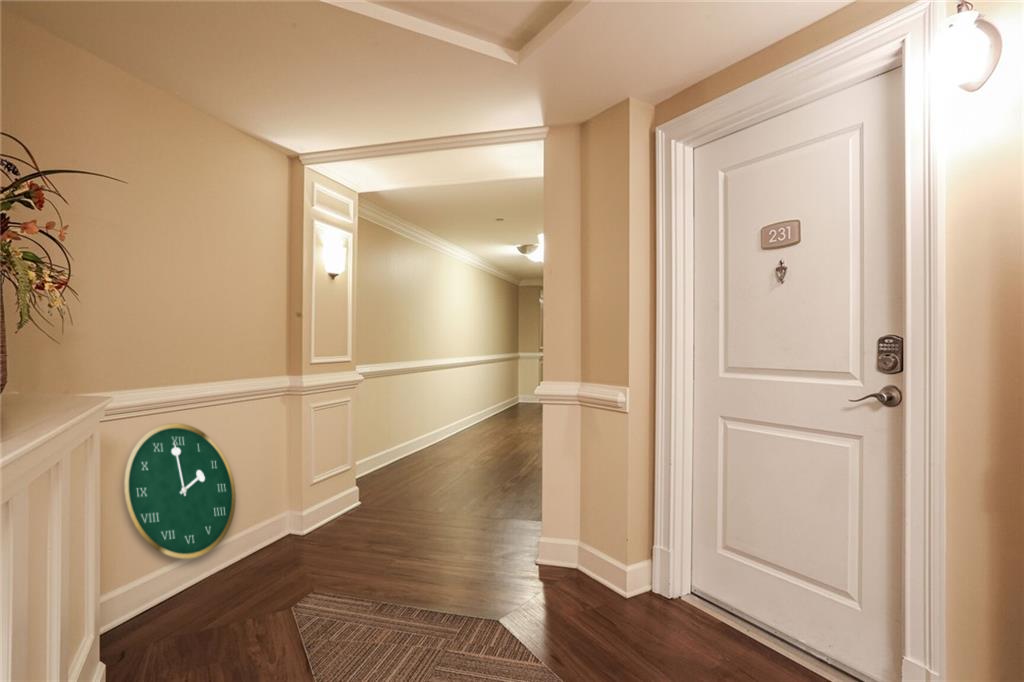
1:59
